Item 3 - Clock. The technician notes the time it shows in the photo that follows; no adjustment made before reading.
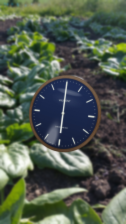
6:00
